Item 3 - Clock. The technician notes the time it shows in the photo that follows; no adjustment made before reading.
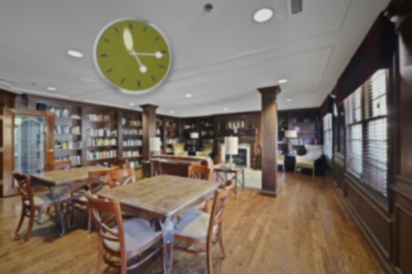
5:16
